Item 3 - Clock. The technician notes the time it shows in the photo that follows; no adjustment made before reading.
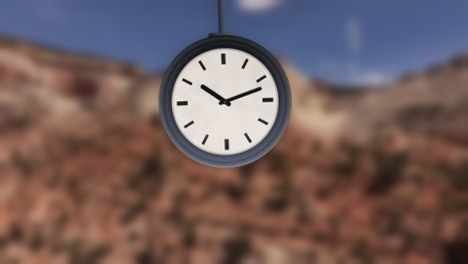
10:12
